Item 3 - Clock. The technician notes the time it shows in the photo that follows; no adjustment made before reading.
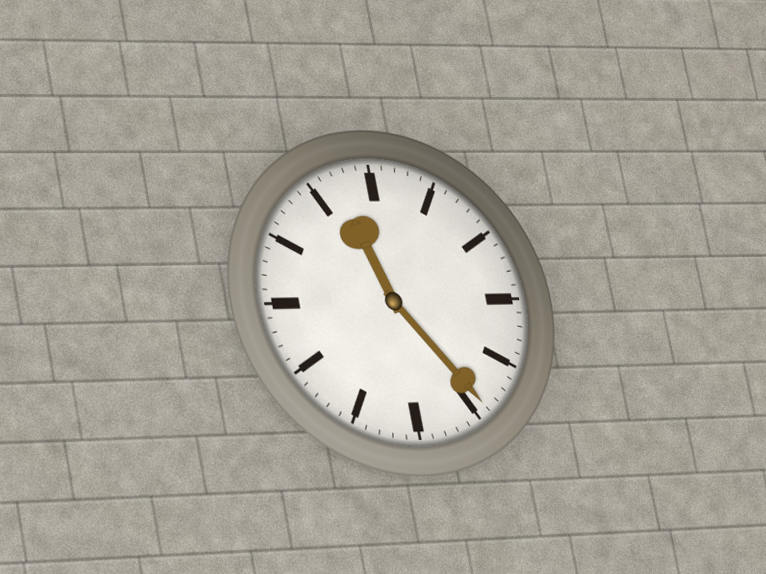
11:24
